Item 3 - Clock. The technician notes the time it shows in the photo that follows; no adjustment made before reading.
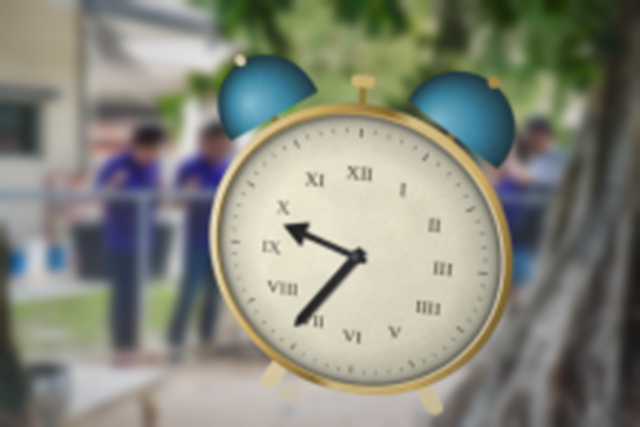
9:36
